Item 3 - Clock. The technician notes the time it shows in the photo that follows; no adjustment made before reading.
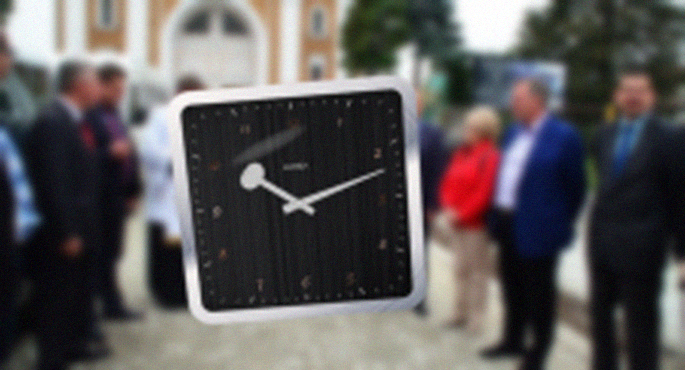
10:12
